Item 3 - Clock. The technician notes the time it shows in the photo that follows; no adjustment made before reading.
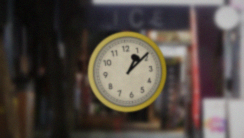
1:09
